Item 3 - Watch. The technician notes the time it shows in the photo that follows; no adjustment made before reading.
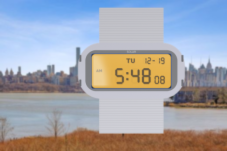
5:48
